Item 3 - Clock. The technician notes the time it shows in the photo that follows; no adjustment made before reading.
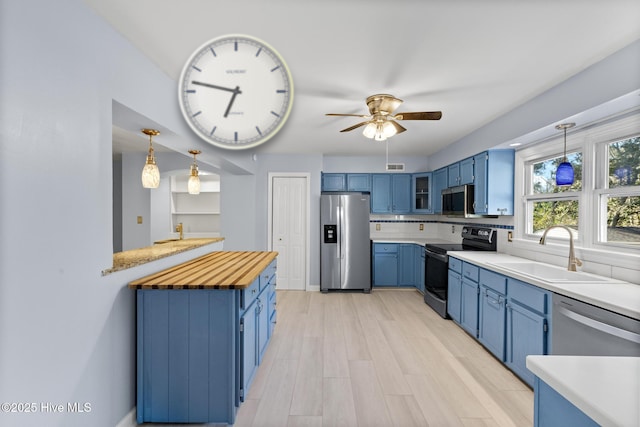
6:47
